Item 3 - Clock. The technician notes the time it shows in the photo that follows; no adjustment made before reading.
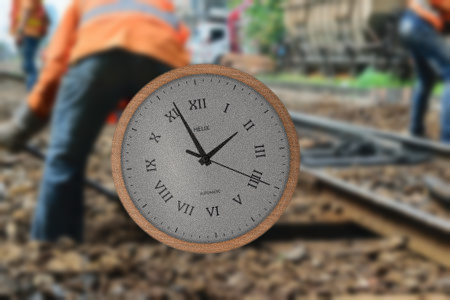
1:56:20
